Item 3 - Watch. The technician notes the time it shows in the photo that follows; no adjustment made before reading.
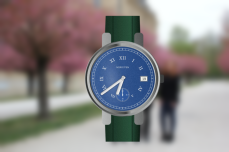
6:39
